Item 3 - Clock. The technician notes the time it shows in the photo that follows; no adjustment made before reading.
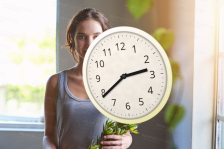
2:39
